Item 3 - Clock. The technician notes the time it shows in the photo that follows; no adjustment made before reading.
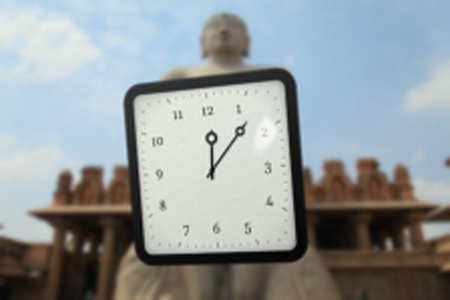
12:07
